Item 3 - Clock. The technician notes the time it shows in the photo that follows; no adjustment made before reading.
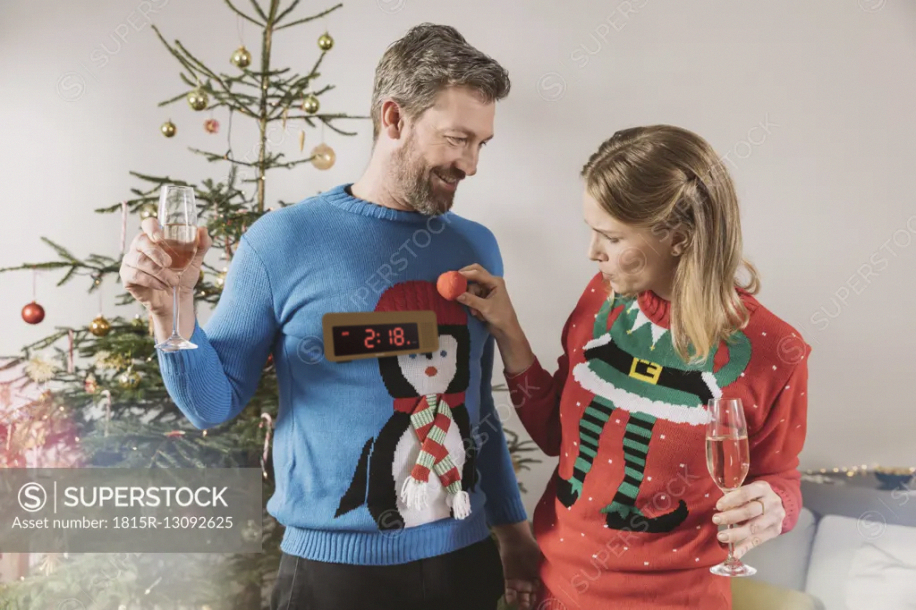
2:18
